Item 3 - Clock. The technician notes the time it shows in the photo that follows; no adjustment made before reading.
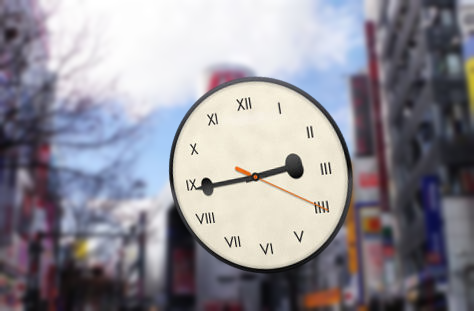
2:44:20
